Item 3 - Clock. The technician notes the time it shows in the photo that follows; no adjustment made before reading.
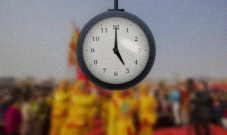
5:00
